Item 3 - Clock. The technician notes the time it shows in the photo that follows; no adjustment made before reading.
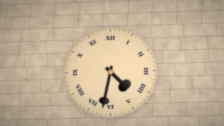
4:32
